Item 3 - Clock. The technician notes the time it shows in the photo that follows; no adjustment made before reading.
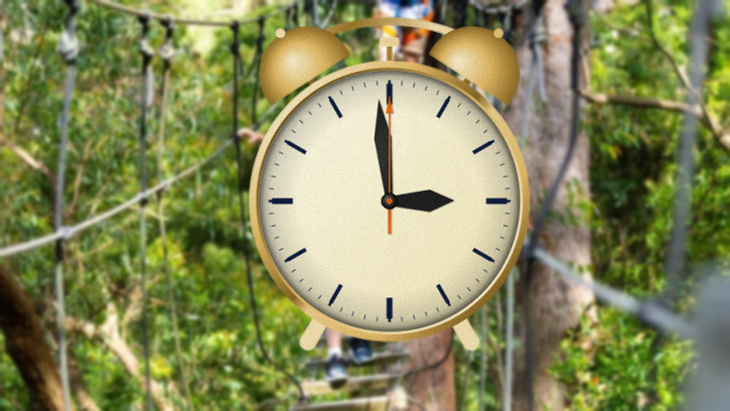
2:59:00
